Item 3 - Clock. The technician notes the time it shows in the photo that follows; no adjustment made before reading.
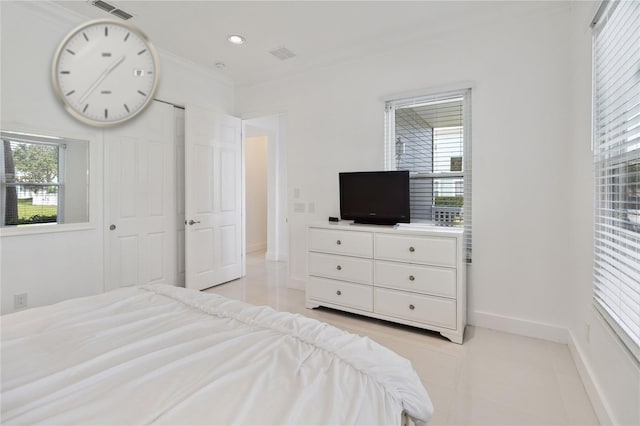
1:37
